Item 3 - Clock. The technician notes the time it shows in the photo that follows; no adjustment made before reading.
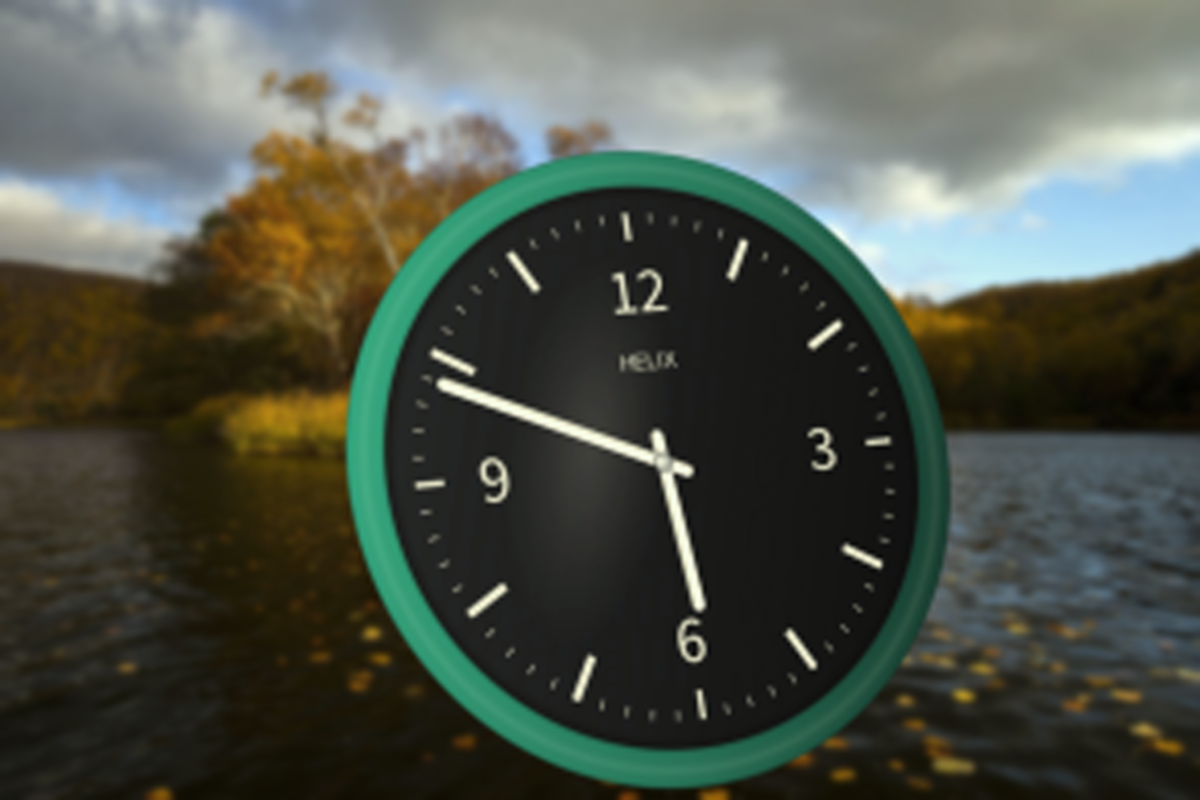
5:49
